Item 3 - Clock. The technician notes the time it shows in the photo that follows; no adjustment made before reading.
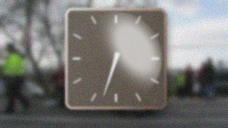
6:33
